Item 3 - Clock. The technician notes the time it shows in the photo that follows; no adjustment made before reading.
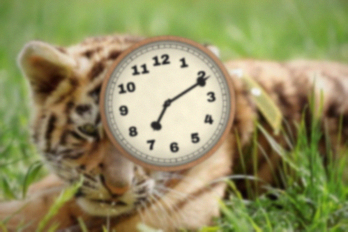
7:11
